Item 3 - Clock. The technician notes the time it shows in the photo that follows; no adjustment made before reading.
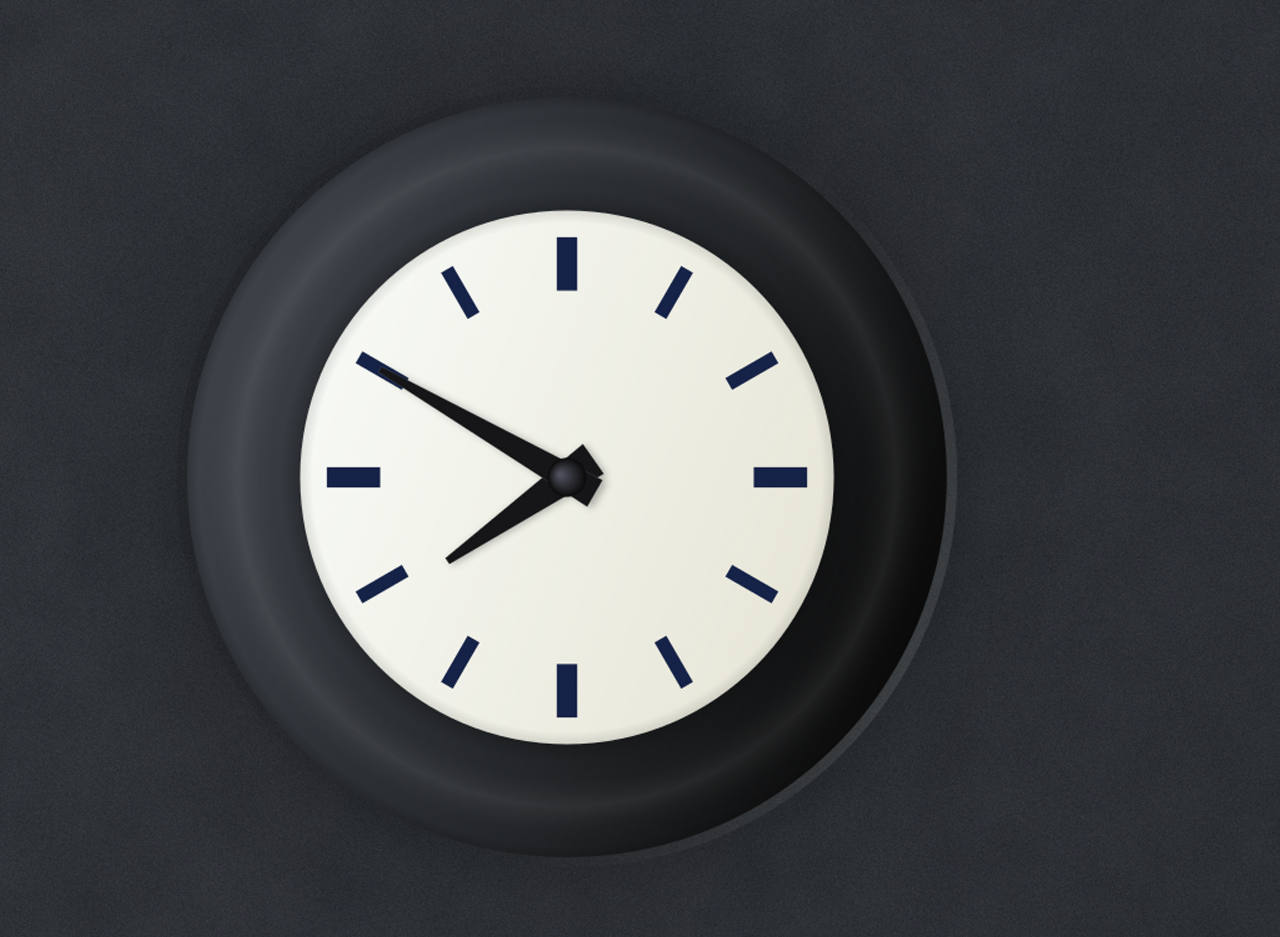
7:50
